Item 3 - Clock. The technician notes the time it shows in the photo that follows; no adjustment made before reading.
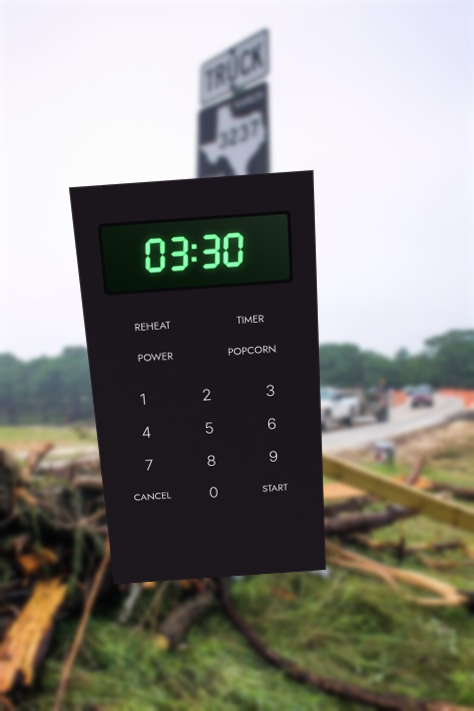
3:30
